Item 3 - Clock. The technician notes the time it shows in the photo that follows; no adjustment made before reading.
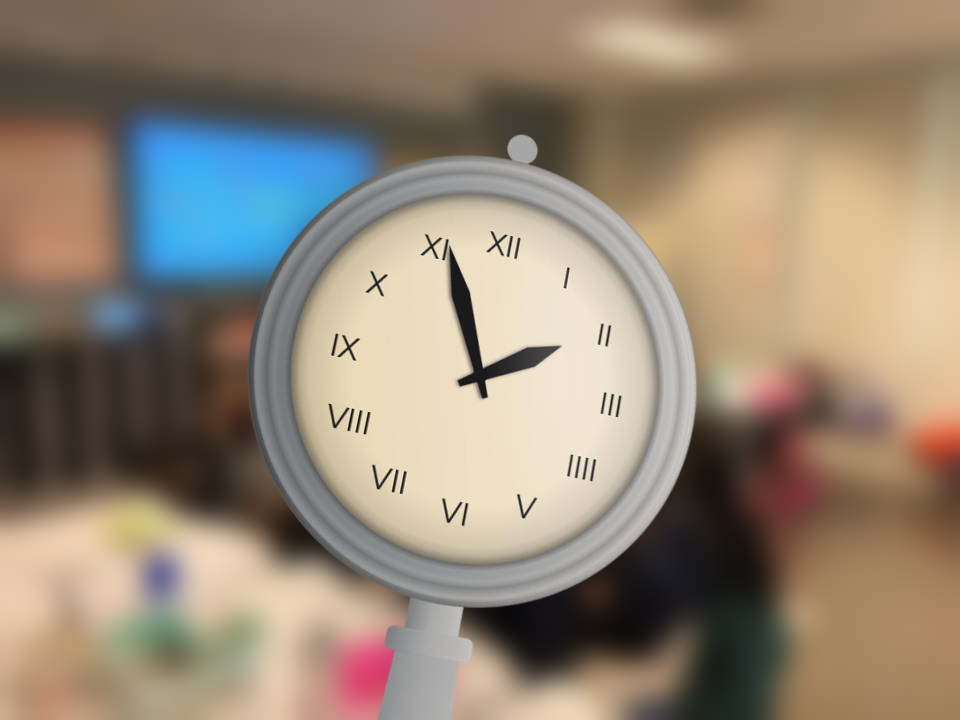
1:56
